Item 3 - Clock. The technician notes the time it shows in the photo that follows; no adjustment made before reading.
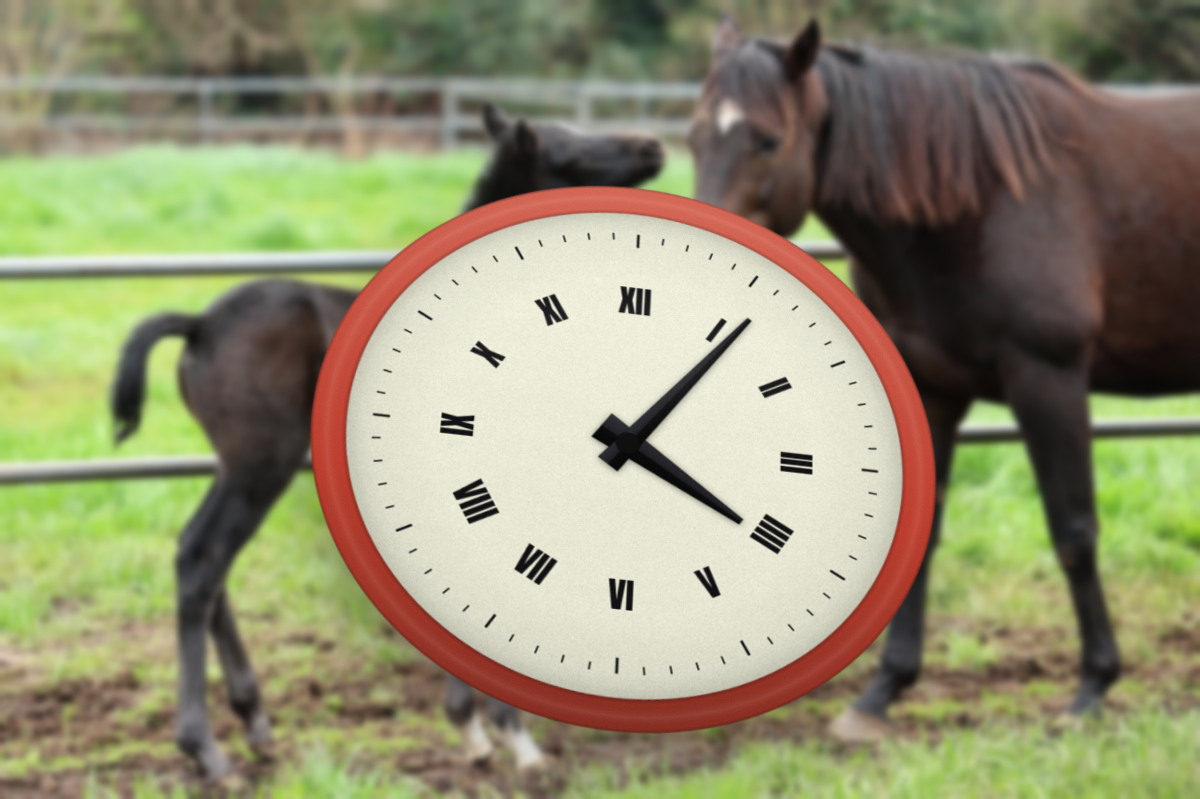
4:06
